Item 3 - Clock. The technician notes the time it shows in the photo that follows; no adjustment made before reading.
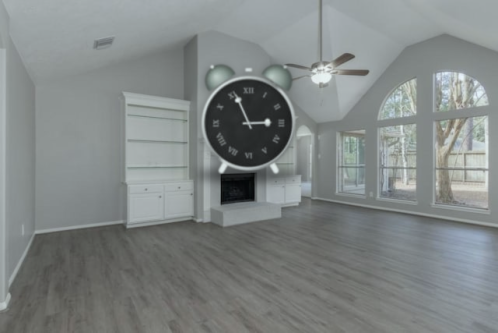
2:56
